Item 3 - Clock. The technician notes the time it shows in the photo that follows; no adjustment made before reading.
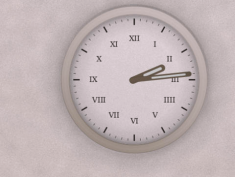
2:14
